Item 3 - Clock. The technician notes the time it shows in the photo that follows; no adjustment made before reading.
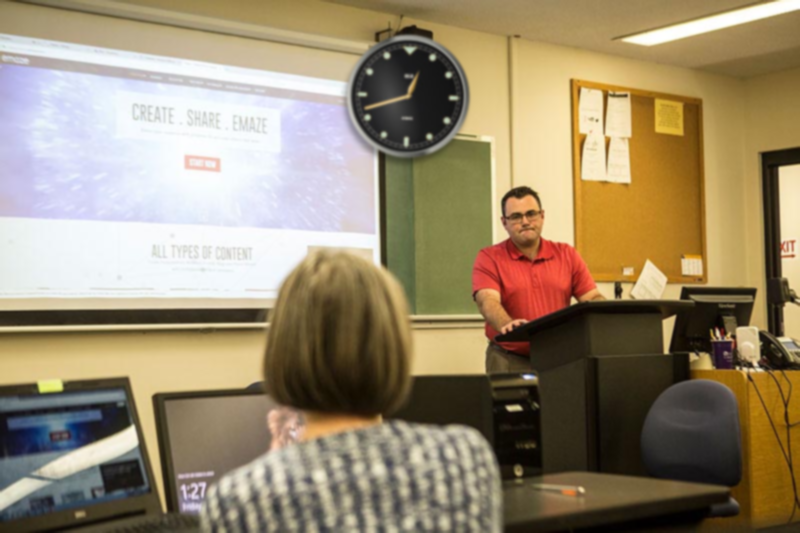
12:42
